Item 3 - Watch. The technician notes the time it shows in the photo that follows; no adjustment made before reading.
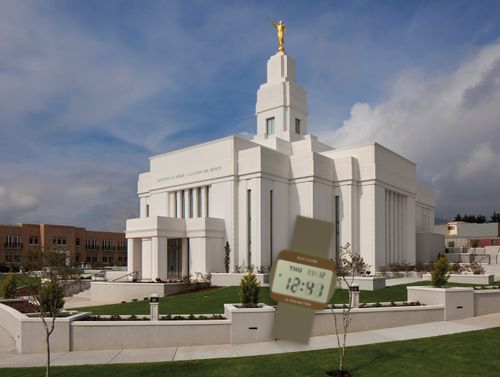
12:41
